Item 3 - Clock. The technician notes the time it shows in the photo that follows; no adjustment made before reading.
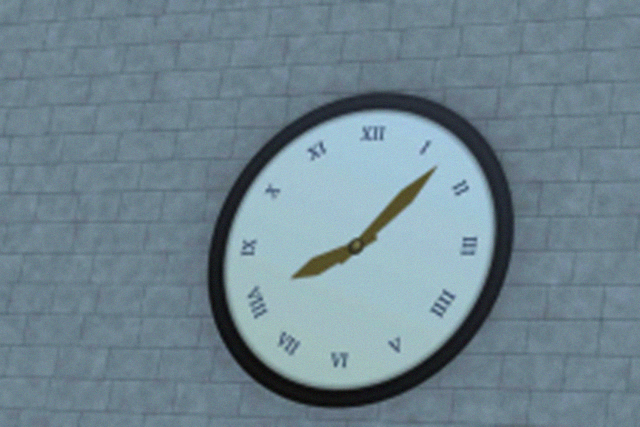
8:07
